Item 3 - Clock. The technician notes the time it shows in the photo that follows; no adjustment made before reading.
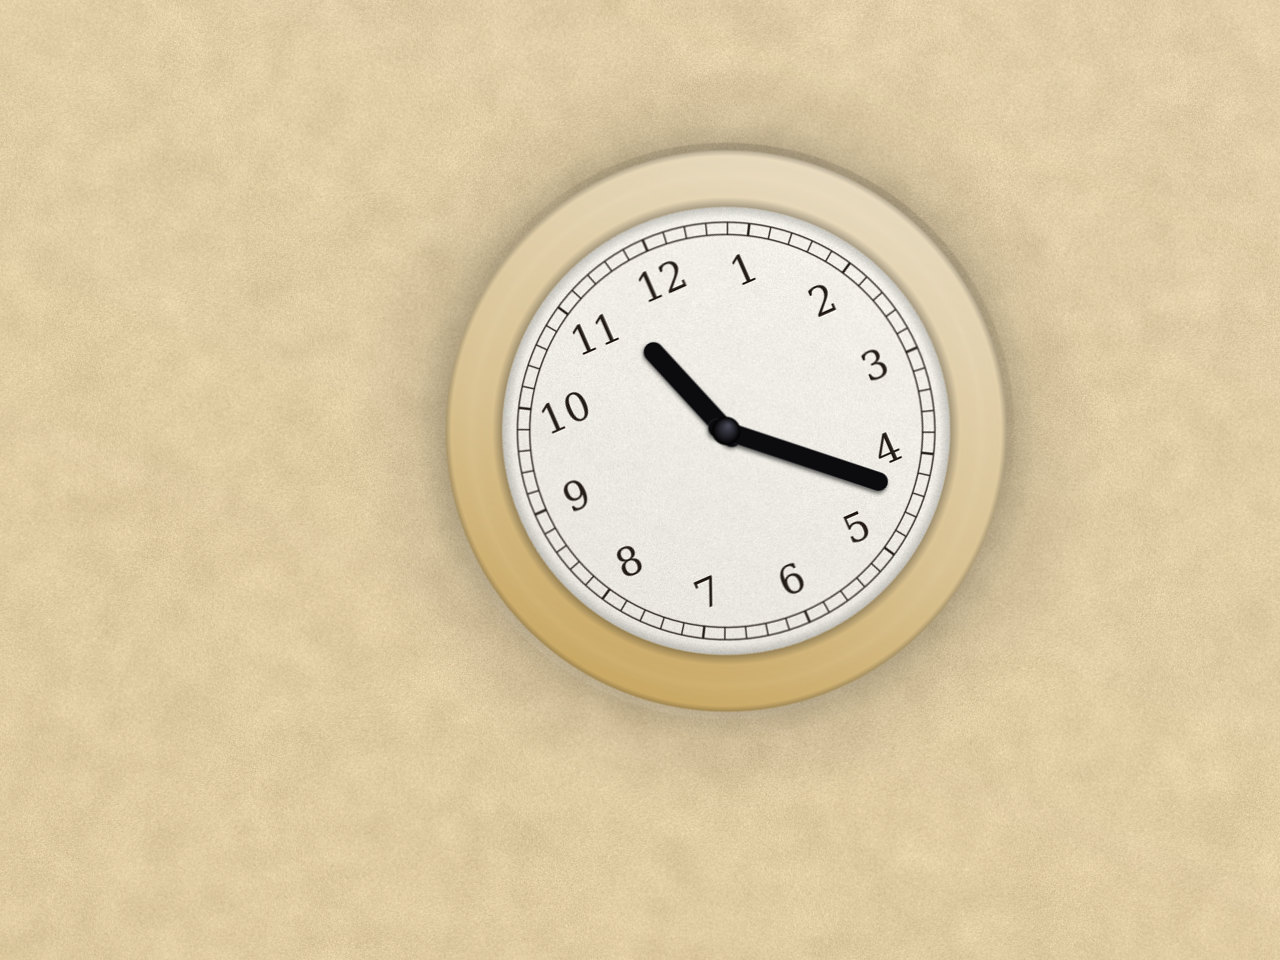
11:22
